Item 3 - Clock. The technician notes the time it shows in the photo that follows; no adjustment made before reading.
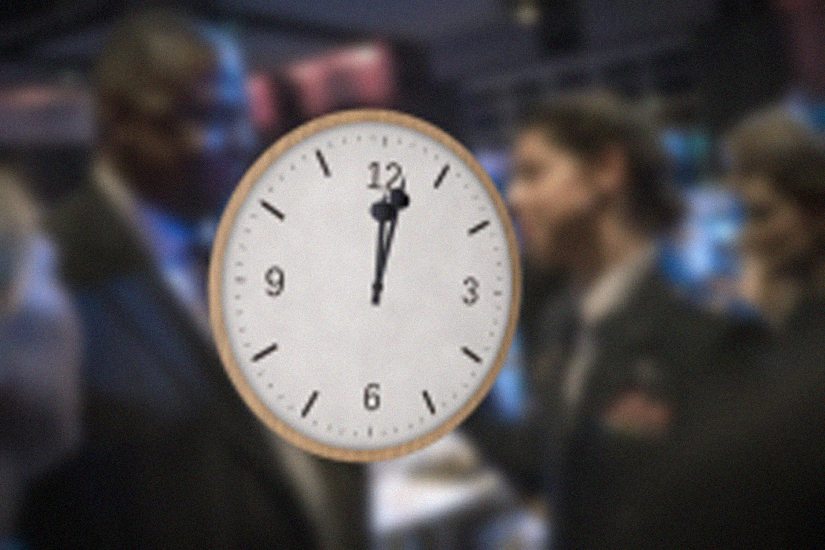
12:02
